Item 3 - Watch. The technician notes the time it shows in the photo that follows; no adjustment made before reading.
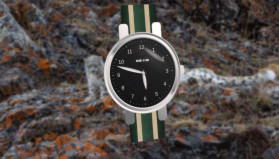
5:48
